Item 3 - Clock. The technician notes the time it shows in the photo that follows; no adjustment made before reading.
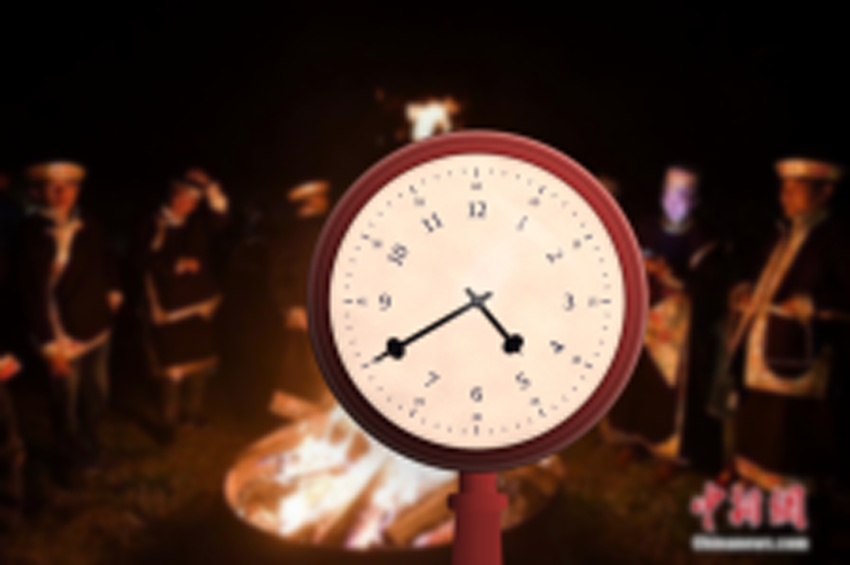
4:40
